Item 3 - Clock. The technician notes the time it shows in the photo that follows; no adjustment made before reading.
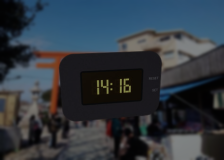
14:16
